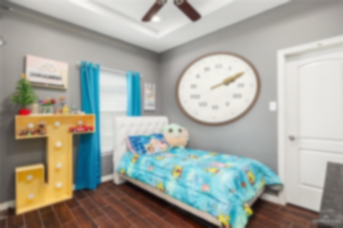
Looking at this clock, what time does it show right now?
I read 2:10
